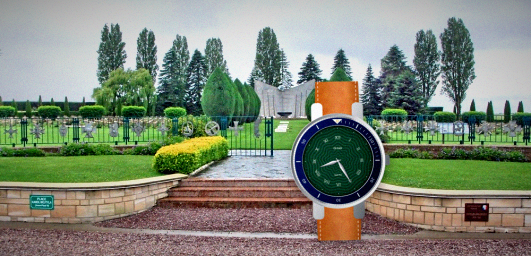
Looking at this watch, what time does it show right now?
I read 8:25
